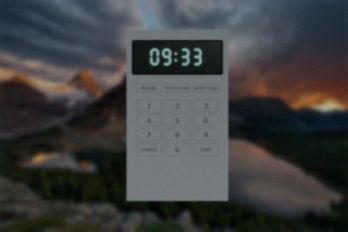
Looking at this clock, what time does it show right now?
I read 9:33
